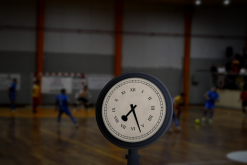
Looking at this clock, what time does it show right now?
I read 7:27
